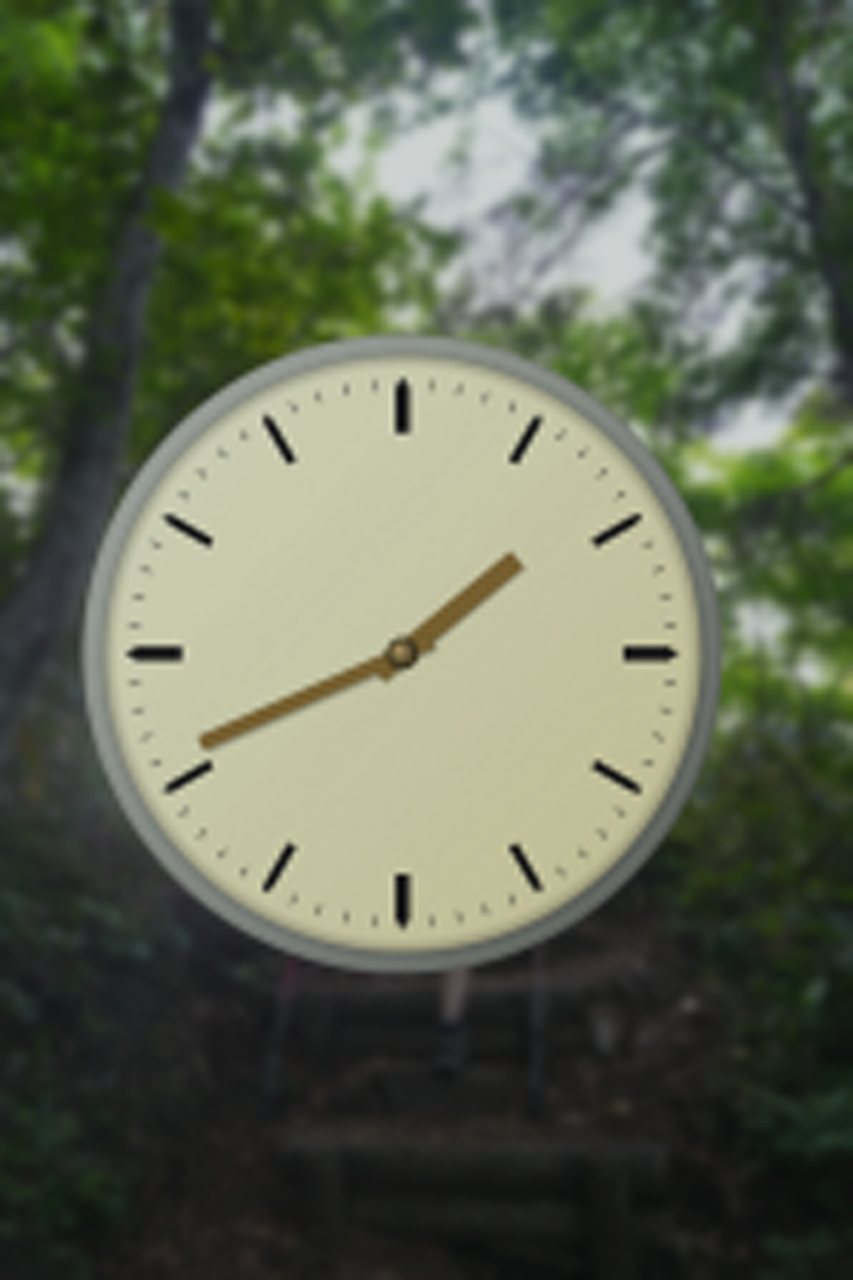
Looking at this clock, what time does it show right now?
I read 1:41
